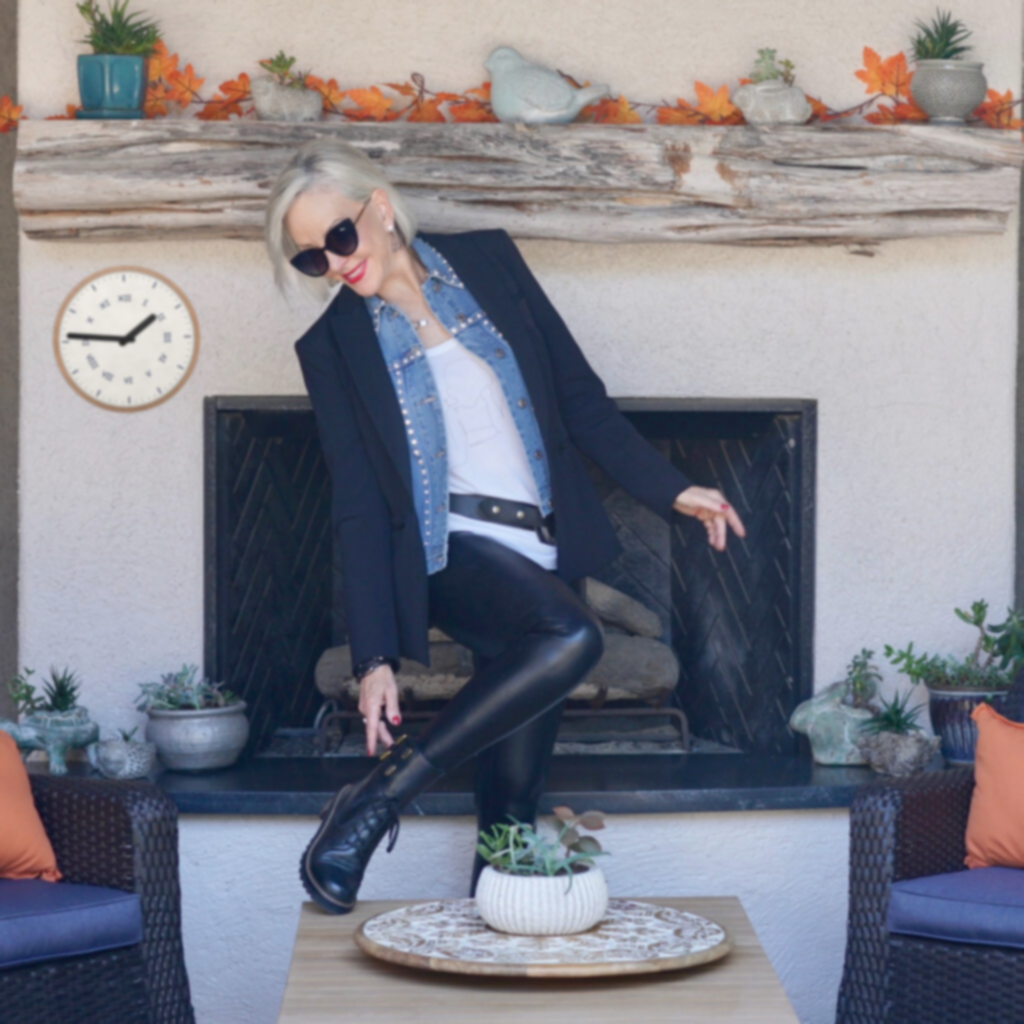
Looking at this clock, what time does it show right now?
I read 1:46
